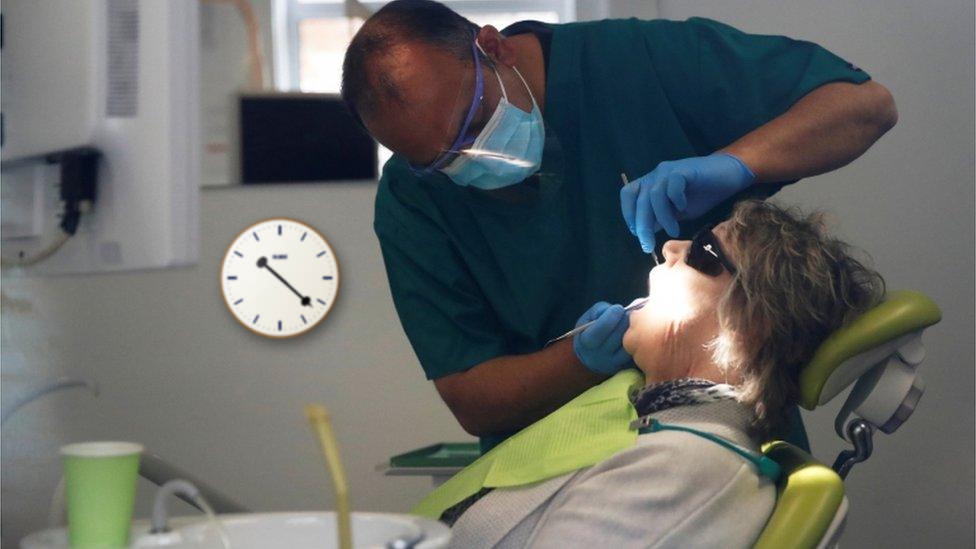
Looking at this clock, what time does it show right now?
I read 10:22
